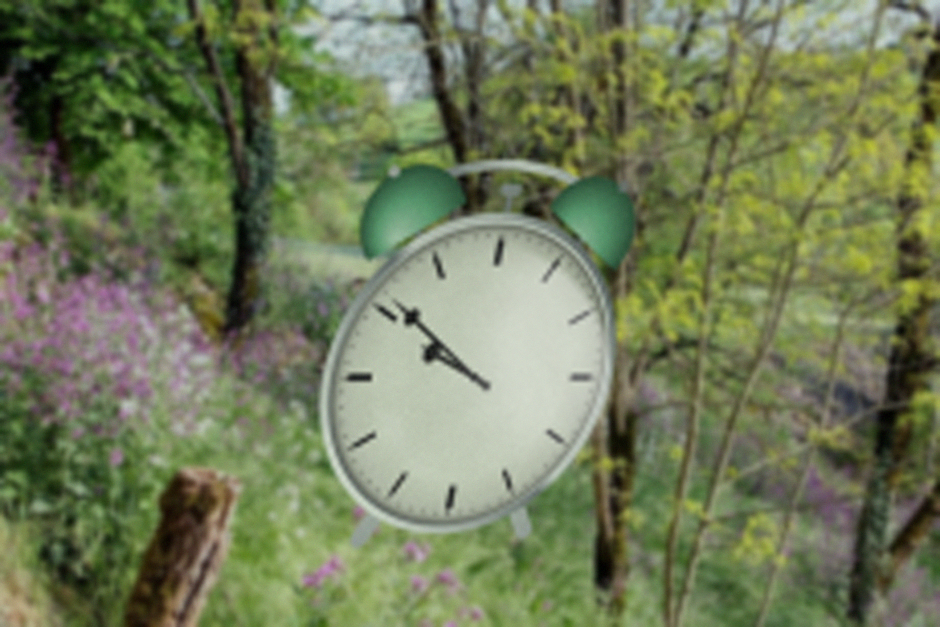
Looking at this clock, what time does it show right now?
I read 9:51
